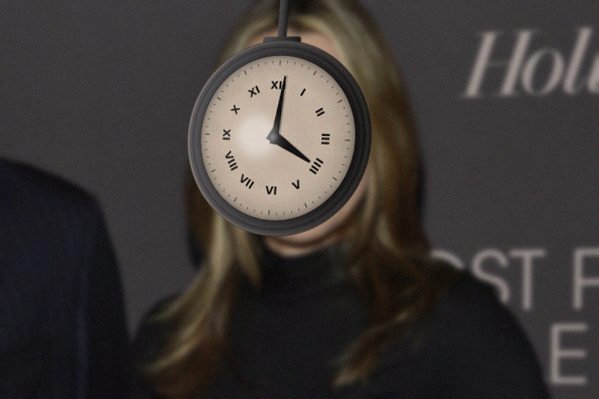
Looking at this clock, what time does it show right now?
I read 4:01
